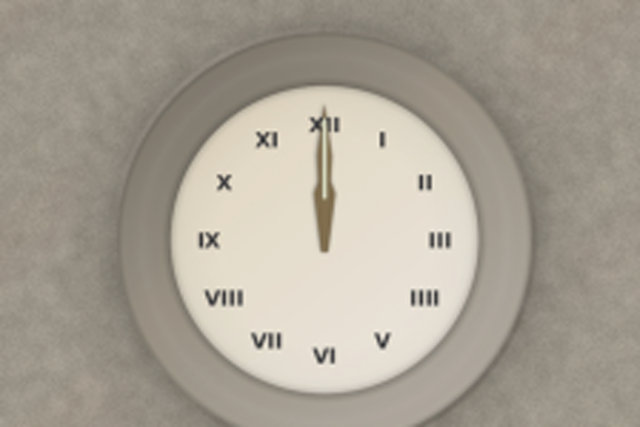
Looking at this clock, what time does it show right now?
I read 12:00
